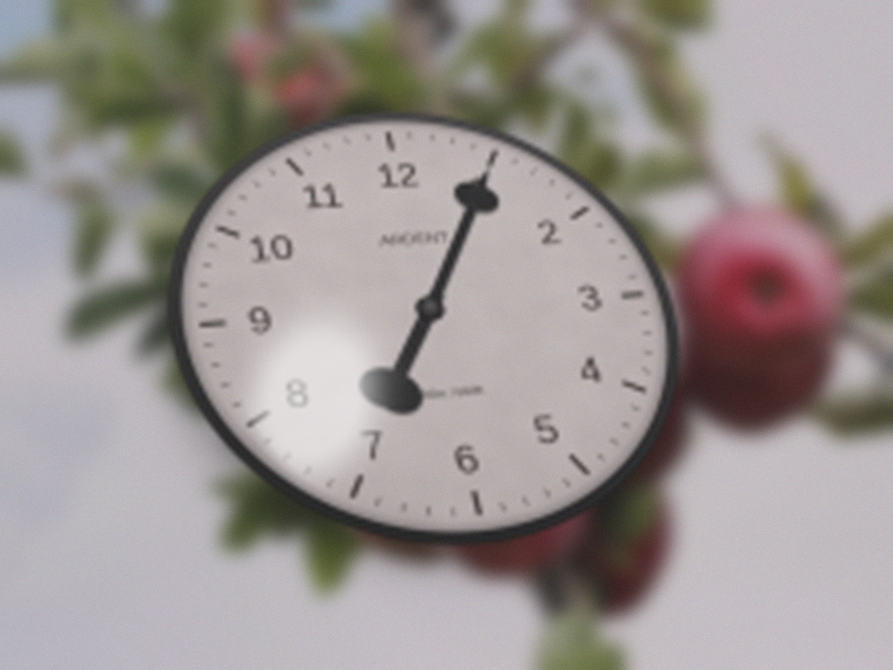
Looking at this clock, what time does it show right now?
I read 7:05
